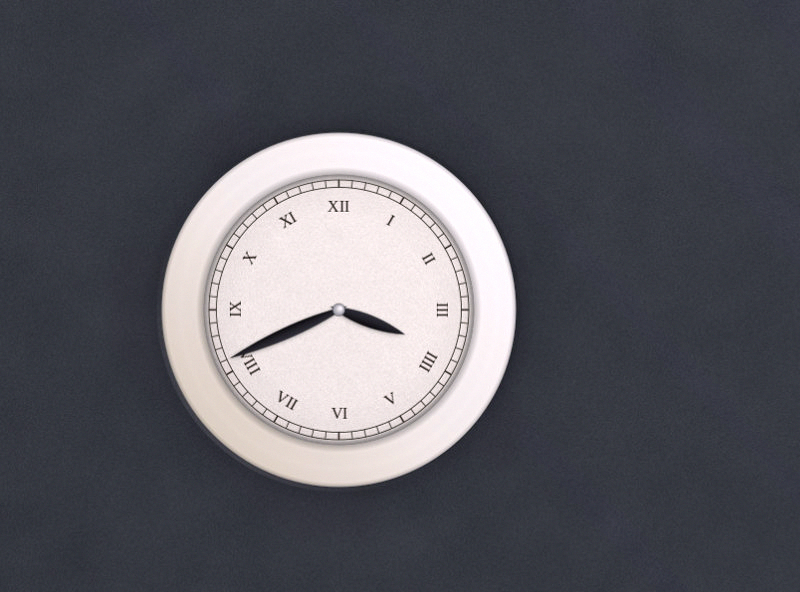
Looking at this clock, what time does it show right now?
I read 3:41
